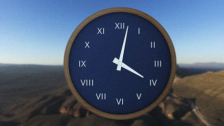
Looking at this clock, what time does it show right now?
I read 4:02
